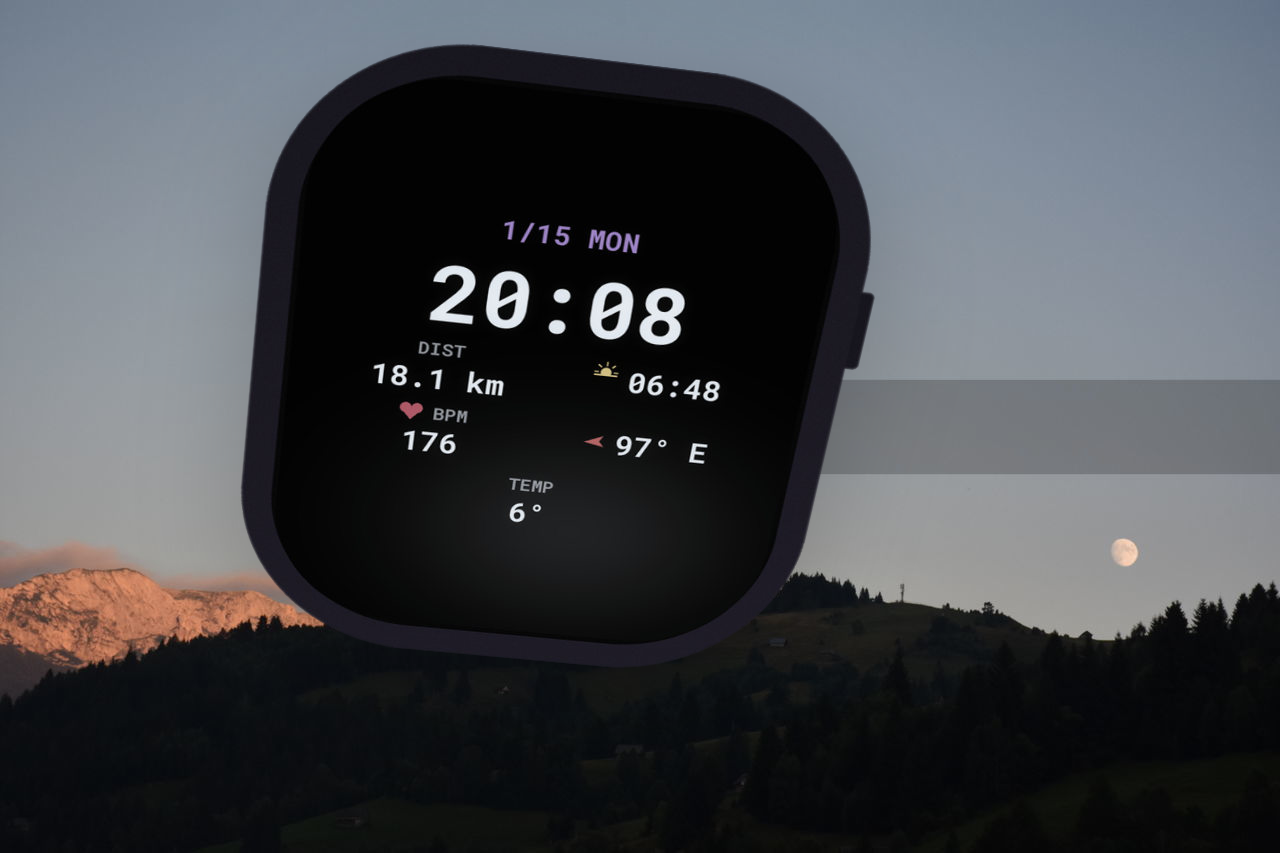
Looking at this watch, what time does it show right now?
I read 20:08
